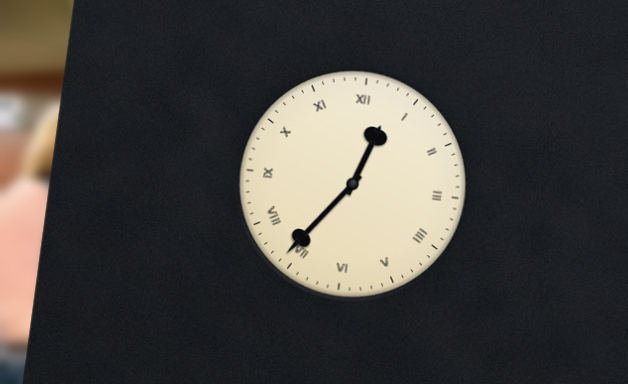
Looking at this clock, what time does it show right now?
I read 12:36
